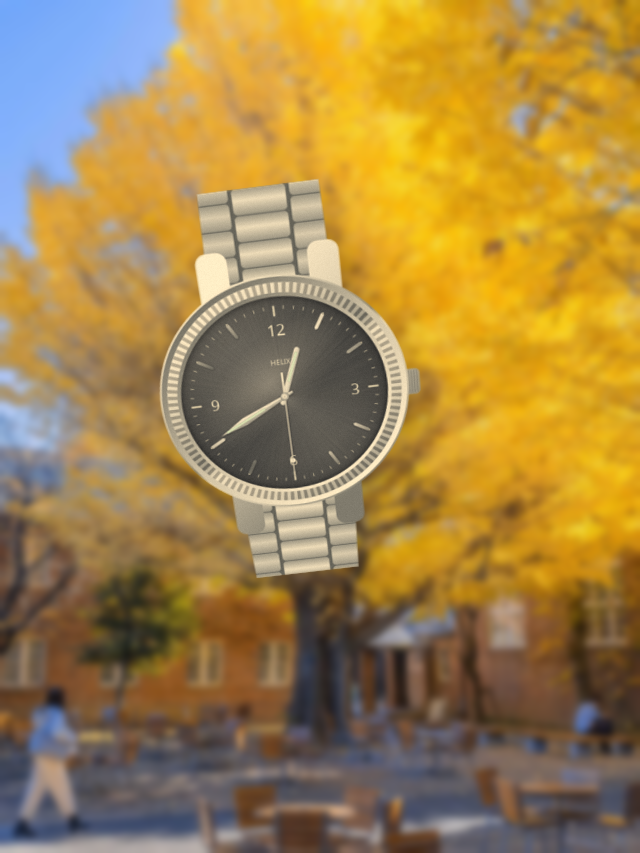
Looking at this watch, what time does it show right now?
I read 12:40:30
